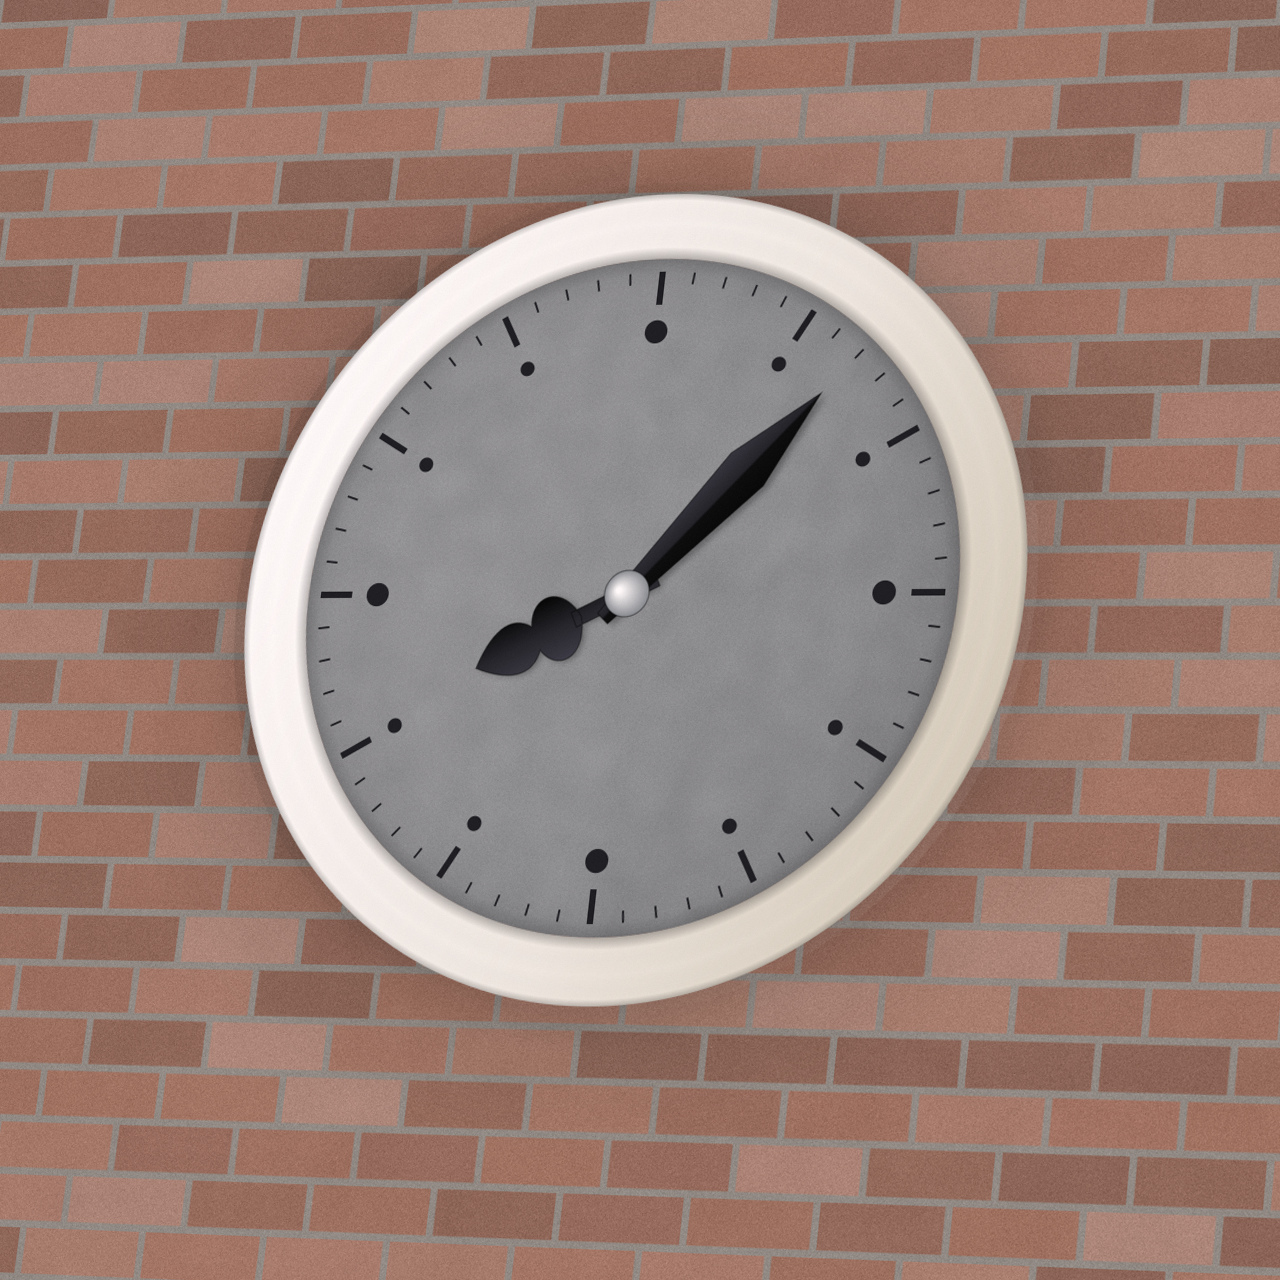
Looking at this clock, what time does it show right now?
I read 8:07
